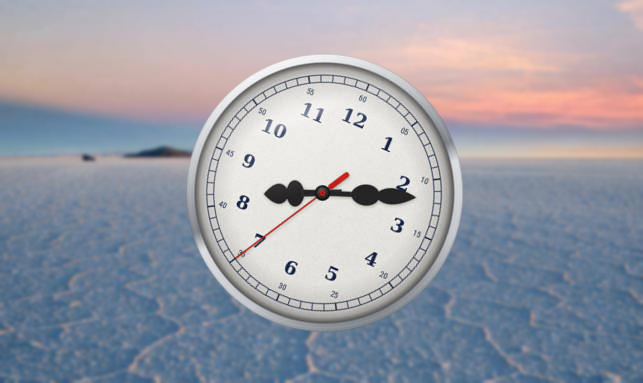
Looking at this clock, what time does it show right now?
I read 8:11:35
